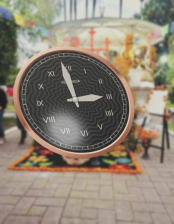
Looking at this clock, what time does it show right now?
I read 2:59
